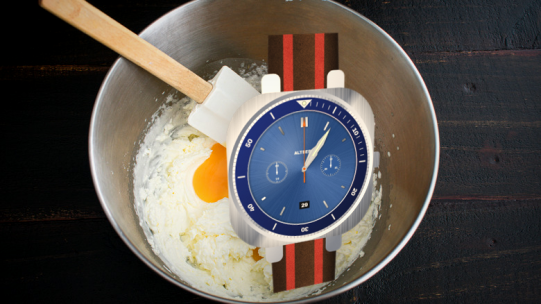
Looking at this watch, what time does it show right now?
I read 1:06
